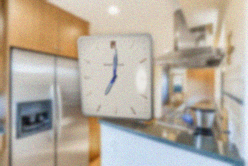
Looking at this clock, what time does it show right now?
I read 7:01
